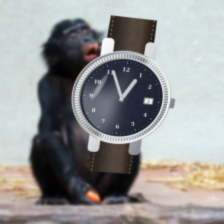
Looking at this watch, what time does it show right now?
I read 12:56
